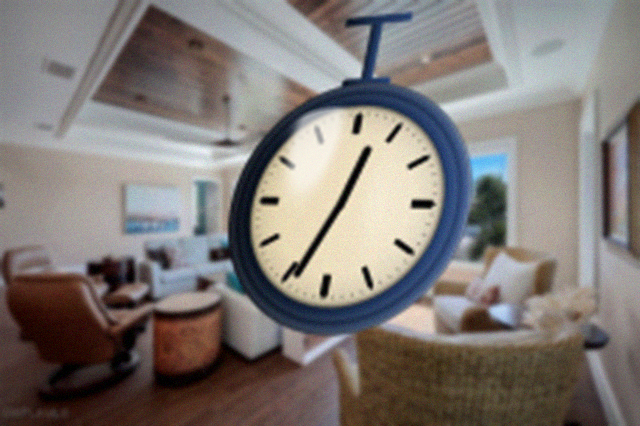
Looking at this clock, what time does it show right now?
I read 12:34
